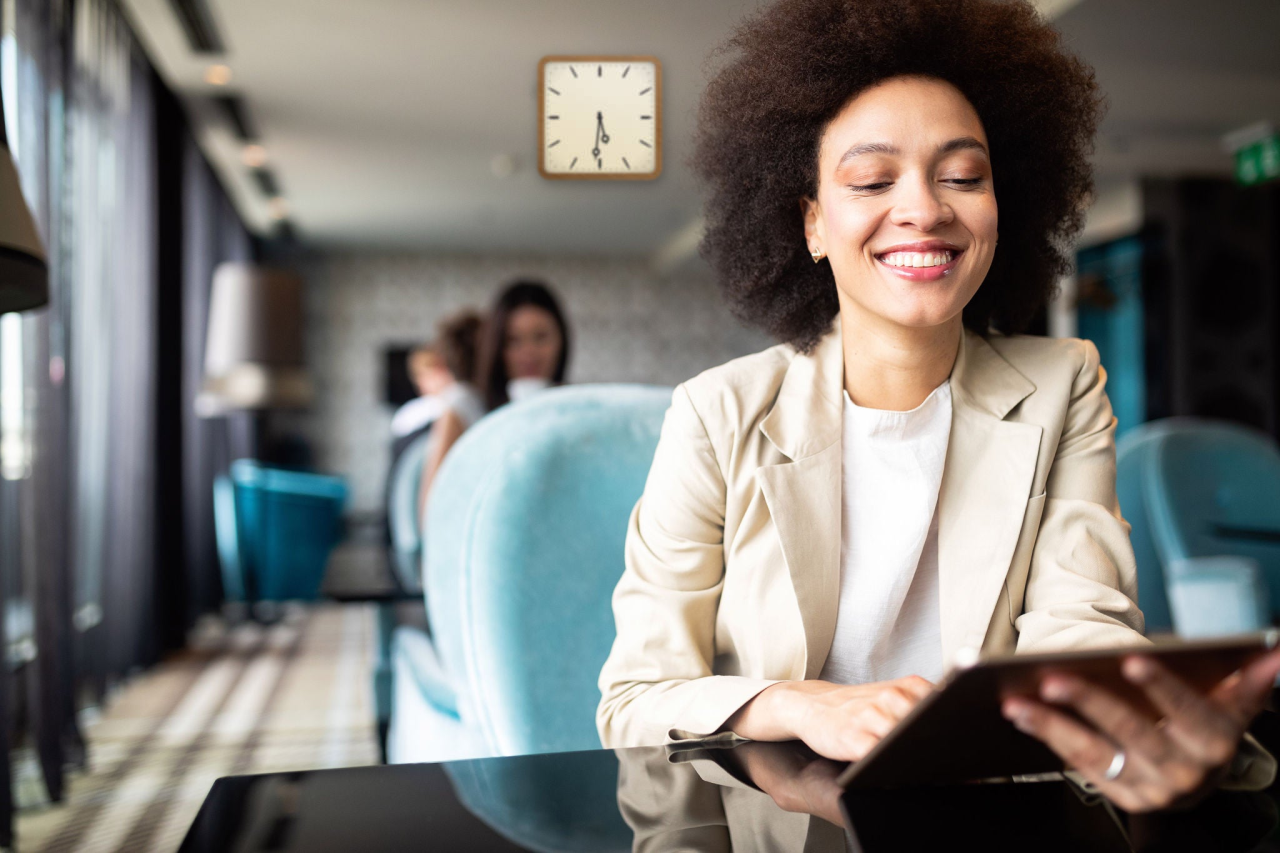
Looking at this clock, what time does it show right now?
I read 5:31
